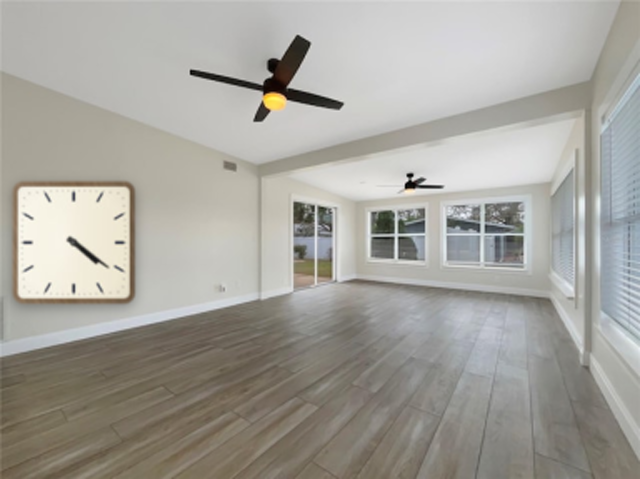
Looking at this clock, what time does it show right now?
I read 4:21
